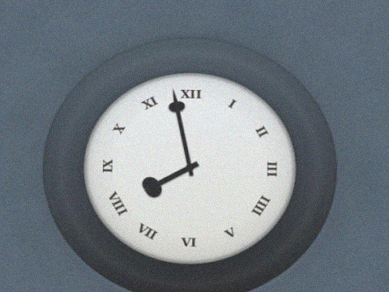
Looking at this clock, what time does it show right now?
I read 7:58
